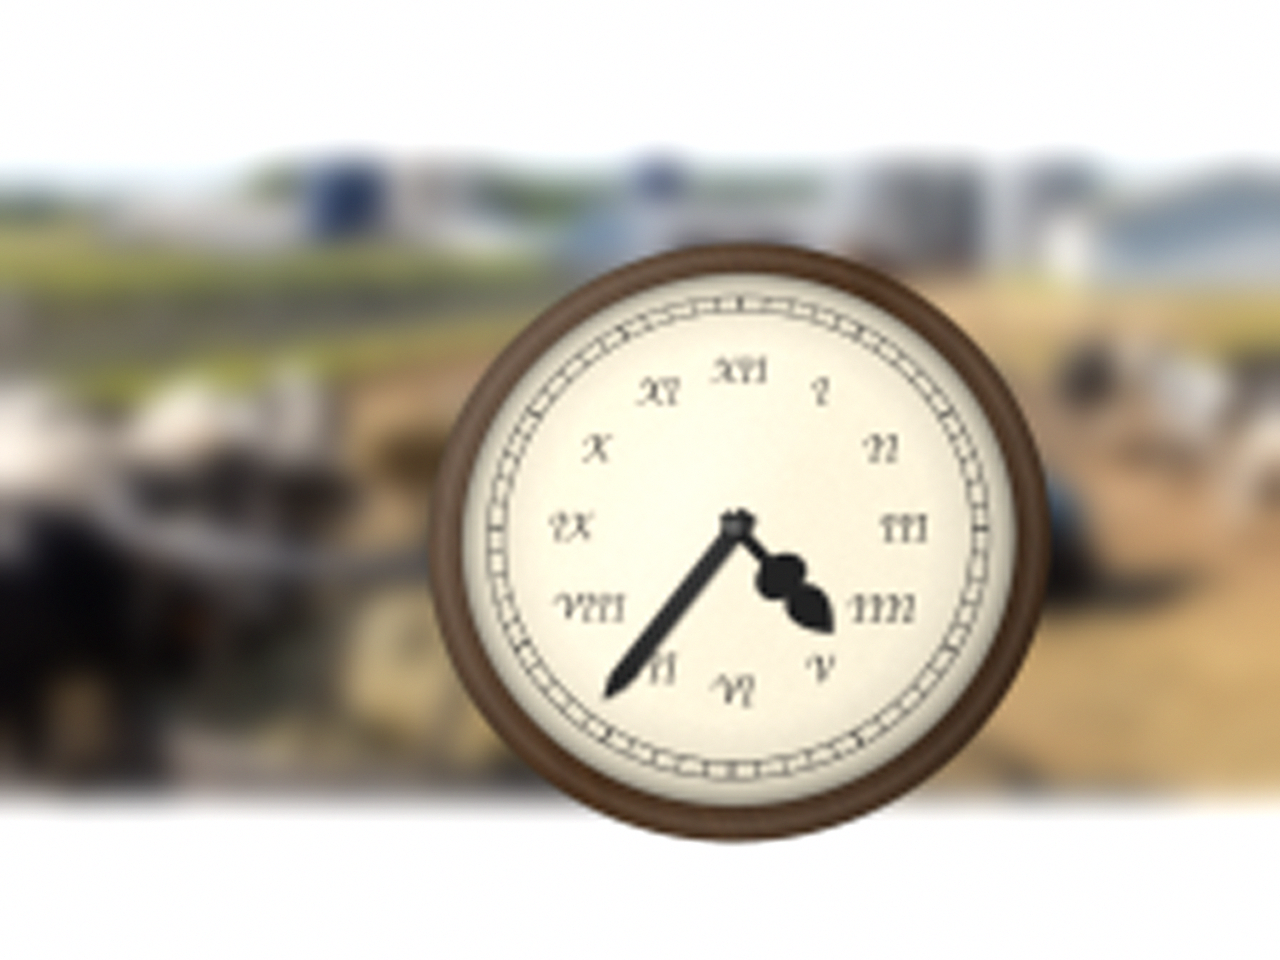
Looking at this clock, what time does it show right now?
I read 4:36
